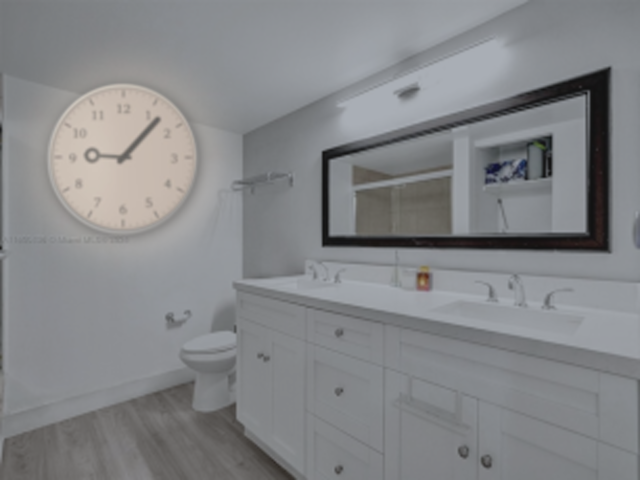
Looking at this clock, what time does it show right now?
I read 9:07
